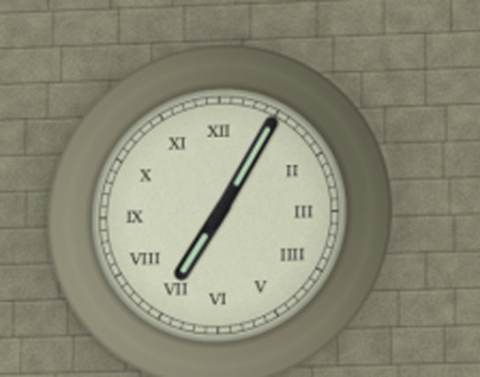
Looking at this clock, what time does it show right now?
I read 7:05
